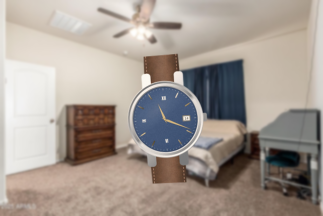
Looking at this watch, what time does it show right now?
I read 11:19
